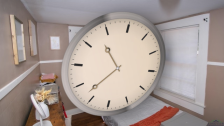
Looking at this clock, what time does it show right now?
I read 10:37
